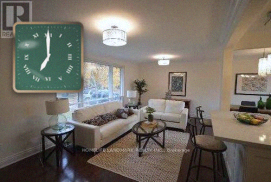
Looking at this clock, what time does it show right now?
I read 7:00
